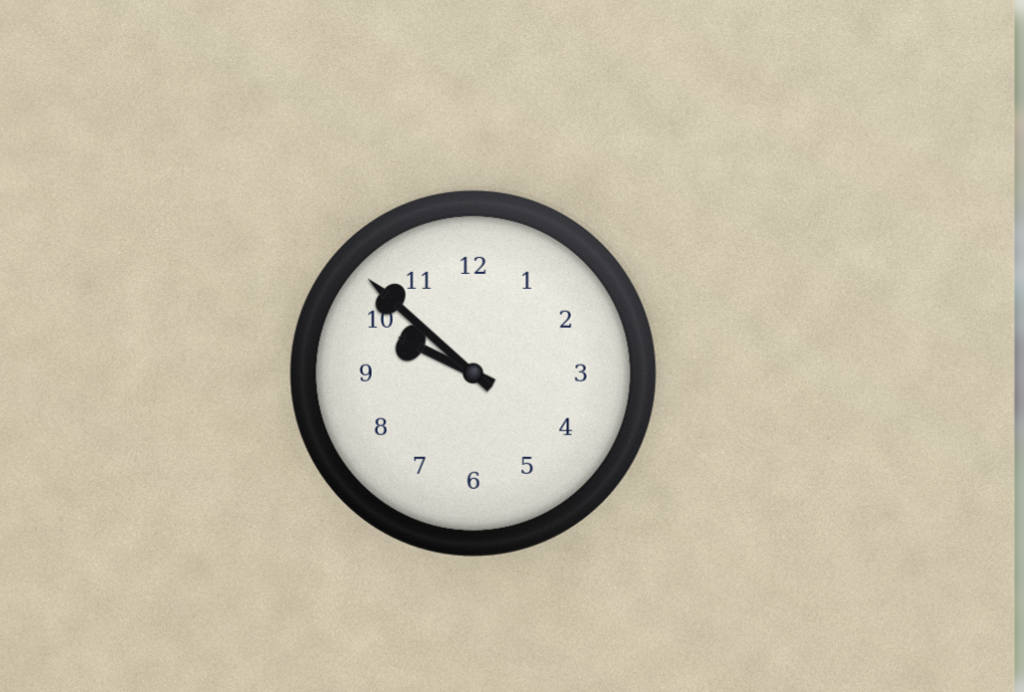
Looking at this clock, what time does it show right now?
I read 9:52
